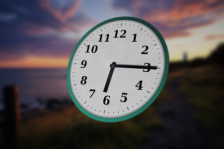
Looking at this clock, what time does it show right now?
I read 6:15
